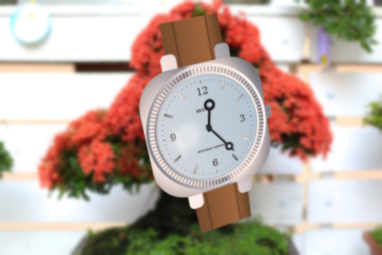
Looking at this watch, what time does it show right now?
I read 12:24
